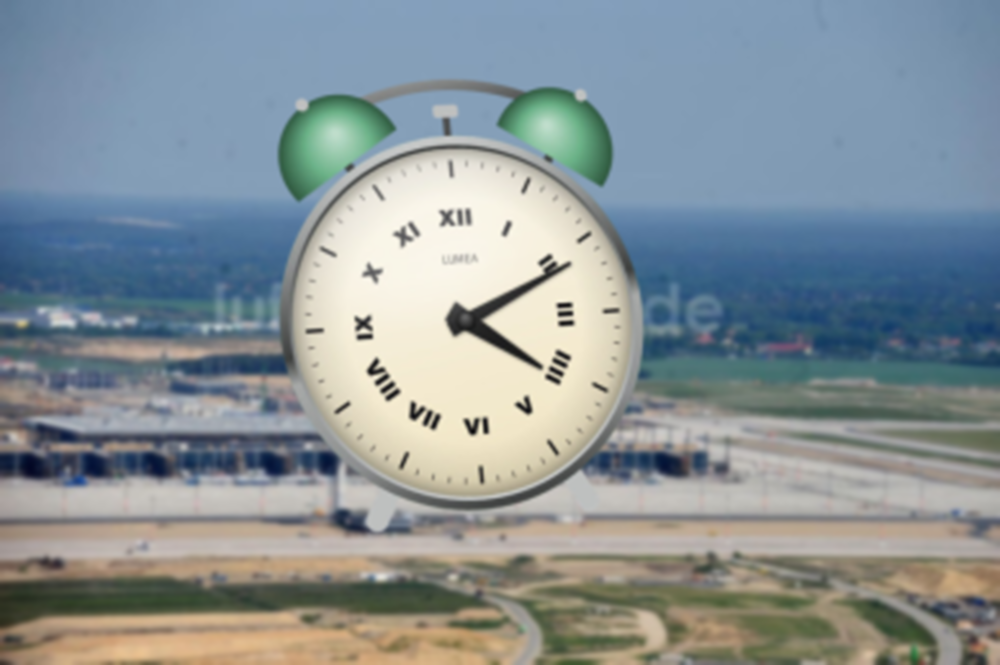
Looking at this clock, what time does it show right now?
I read 4:11
